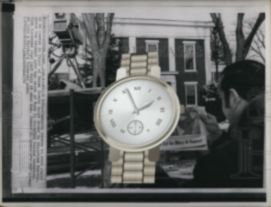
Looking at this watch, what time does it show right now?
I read 1:56
